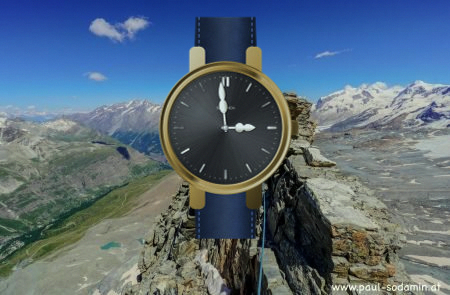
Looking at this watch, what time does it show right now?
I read 2:59
